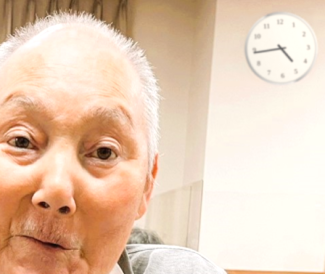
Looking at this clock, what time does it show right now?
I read 4:44
